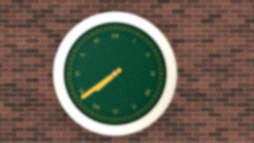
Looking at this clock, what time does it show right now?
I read 7:39
